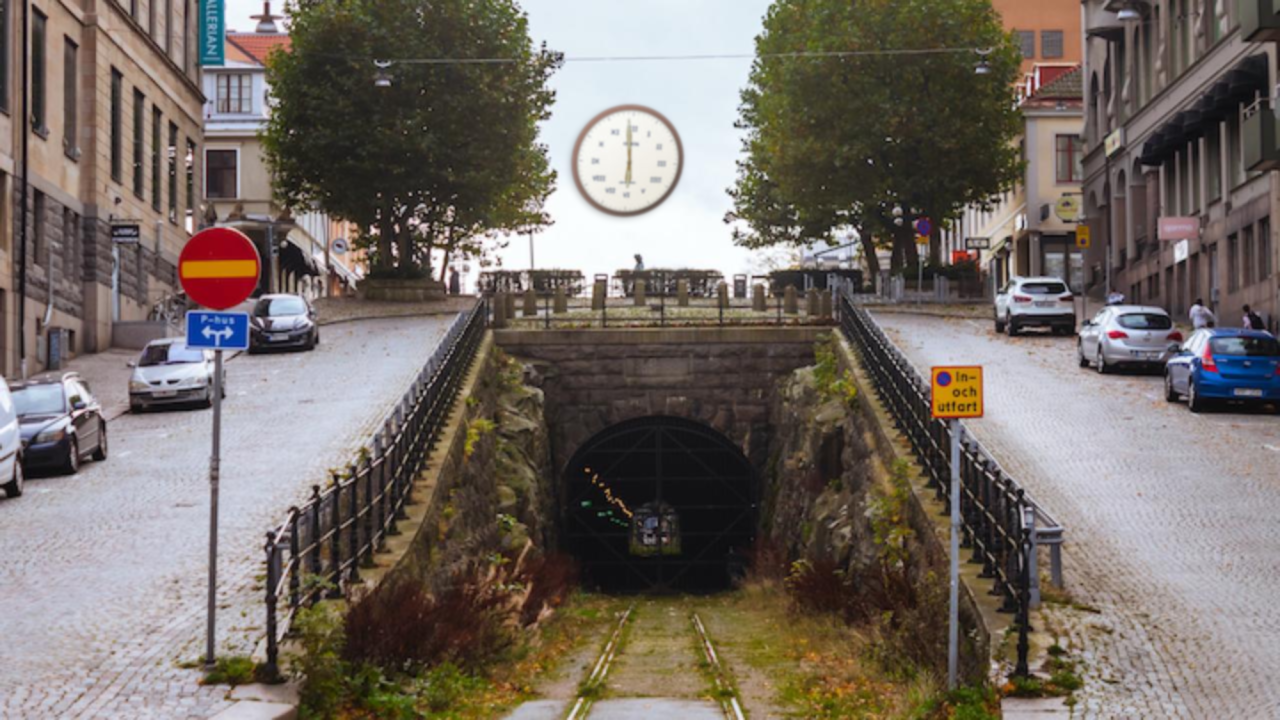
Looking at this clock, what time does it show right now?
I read 5:59
